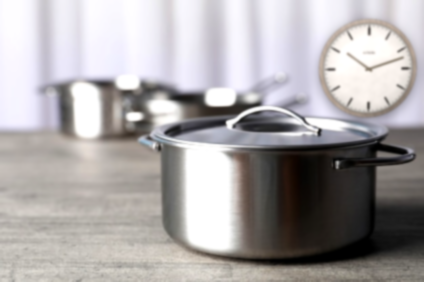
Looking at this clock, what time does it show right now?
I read 10:12
